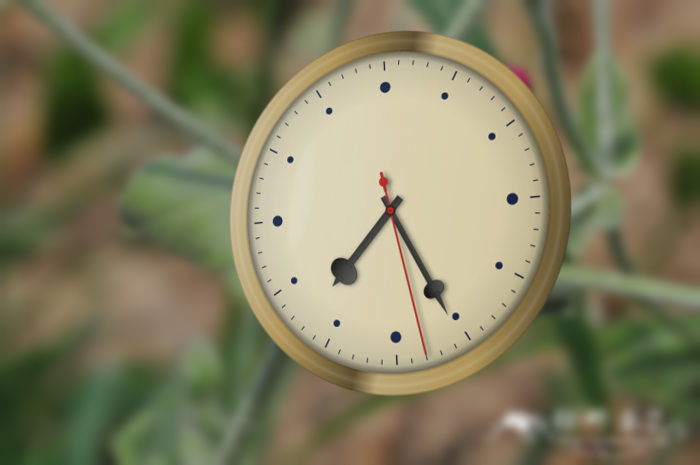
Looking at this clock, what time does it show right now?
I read 7:25:28
